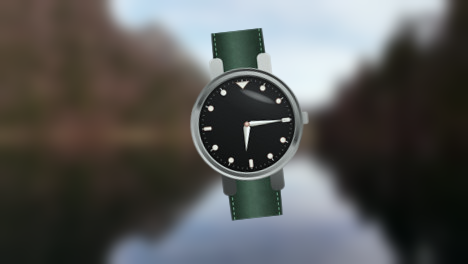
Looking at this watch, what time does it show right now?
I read 6:15
